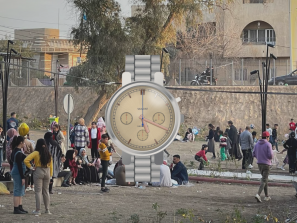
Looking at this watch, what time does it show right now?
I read 5:19
